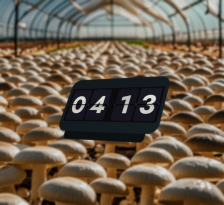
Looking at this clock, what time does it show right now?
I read 4:13
